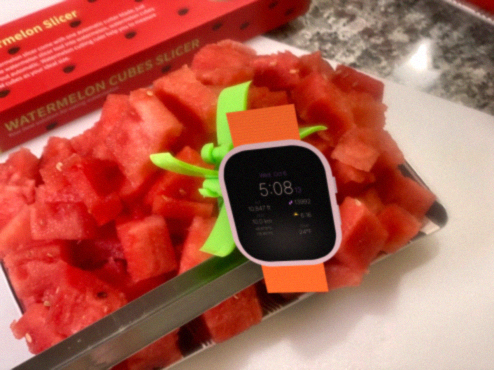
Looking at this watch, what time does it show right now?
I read 5:08
